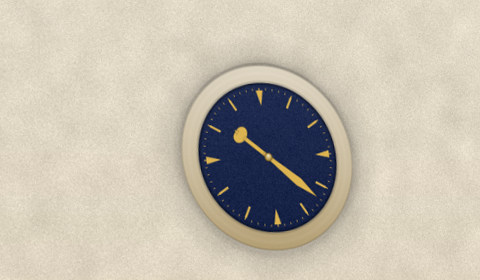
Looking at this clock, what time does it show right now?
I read 10:22
